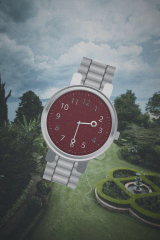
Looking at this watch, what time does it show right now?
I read 2:30
